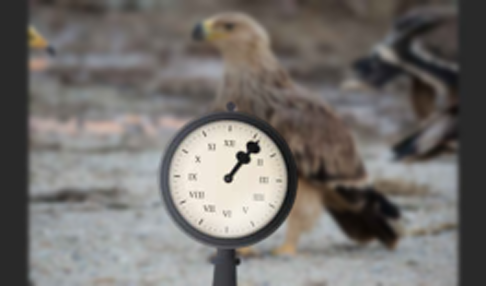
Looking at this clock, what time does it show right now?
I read 1:06
